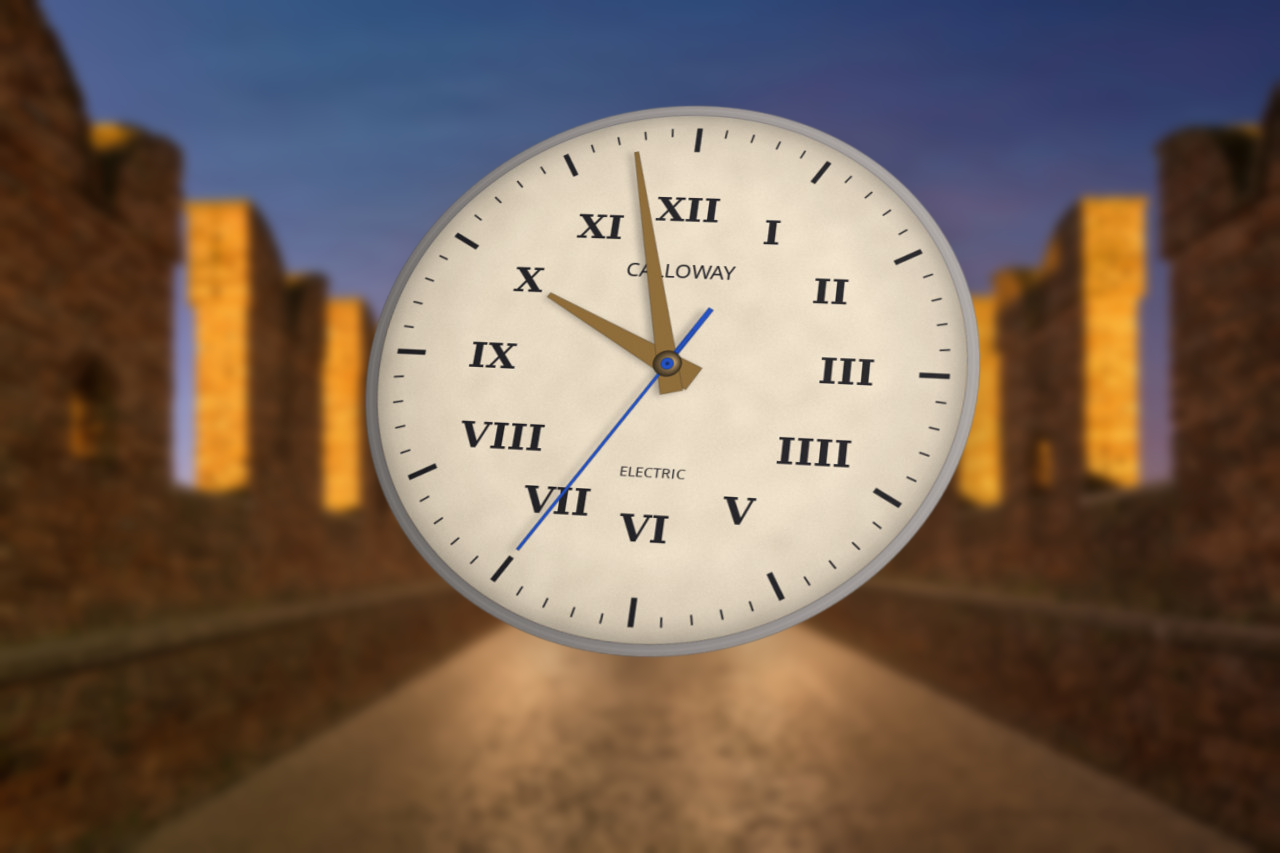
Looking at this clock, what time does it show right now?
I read 9:57:35
